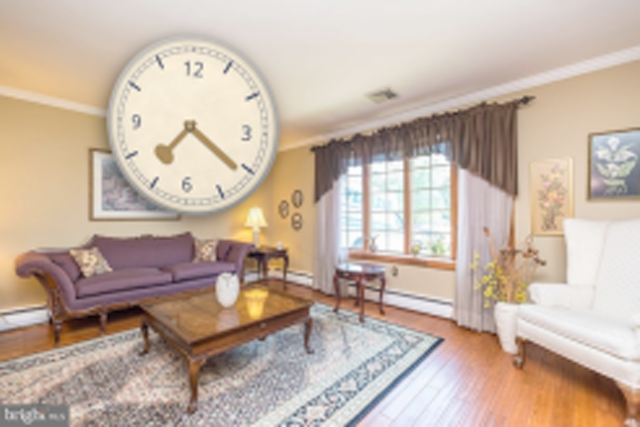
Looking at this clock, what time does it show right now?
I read 7:21
